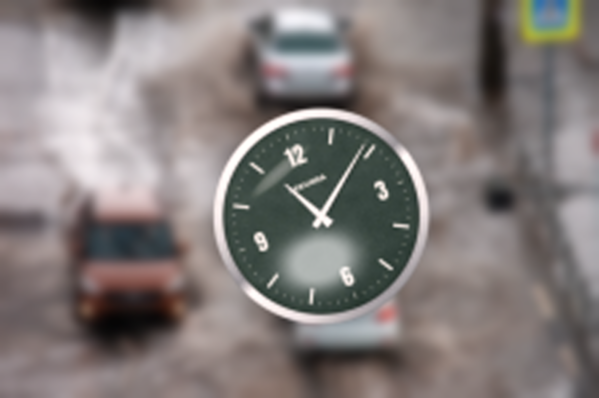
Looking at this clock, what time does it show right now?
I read 11:09
